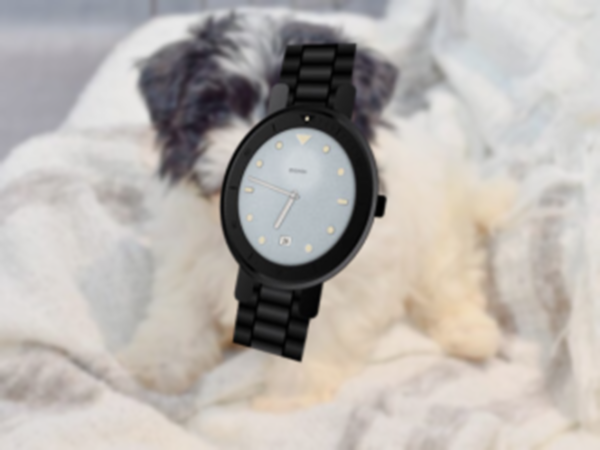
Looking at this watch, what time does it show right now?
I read 6:47
